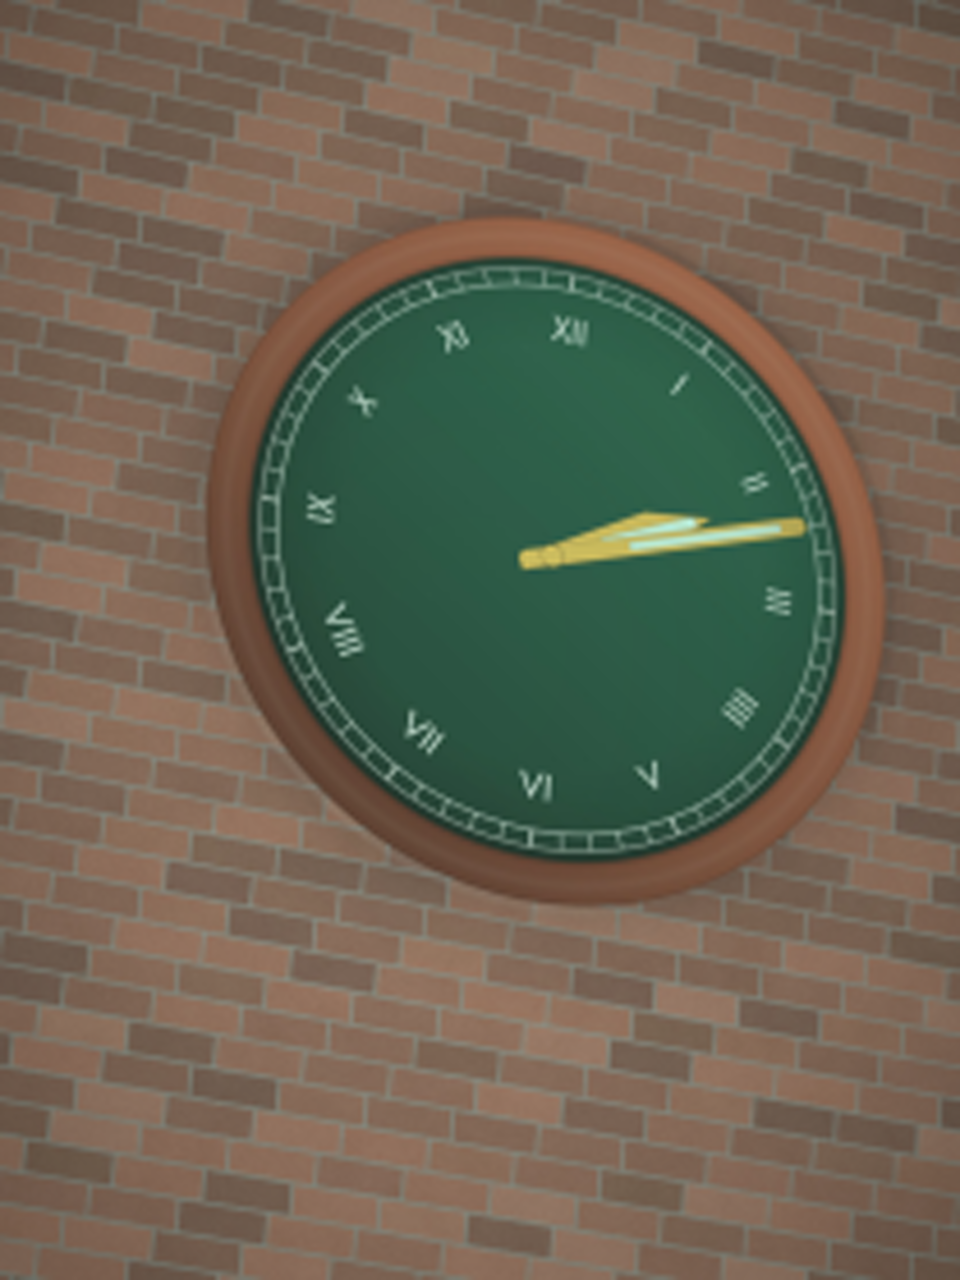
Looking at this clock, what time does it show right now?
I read 2:12
